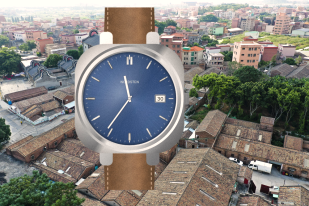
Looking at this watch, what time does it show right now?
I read 11:36
